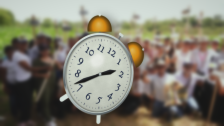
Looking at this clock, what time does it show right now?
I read 1:37
